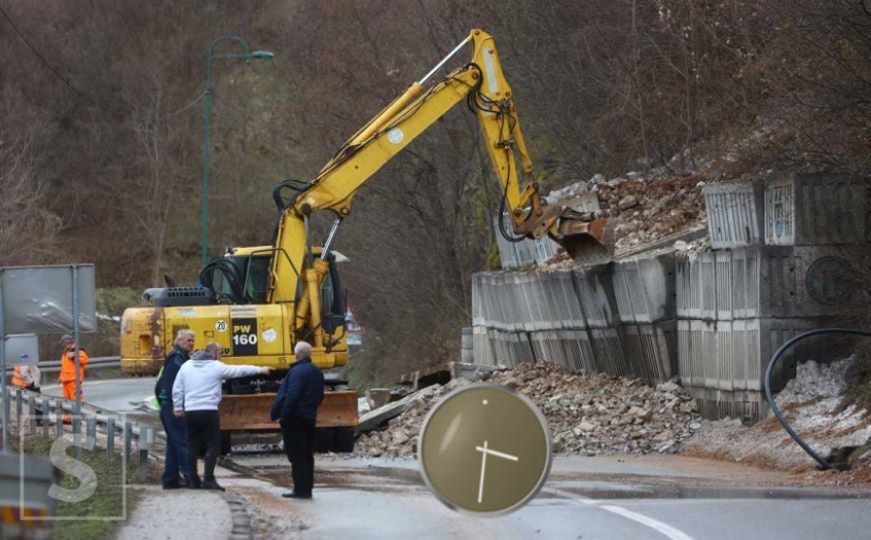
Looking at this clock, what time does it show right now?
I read 3:31
